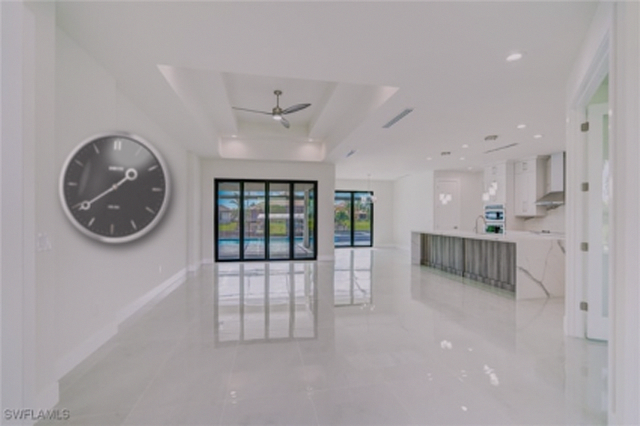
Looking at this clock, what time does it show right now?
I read 1:39
